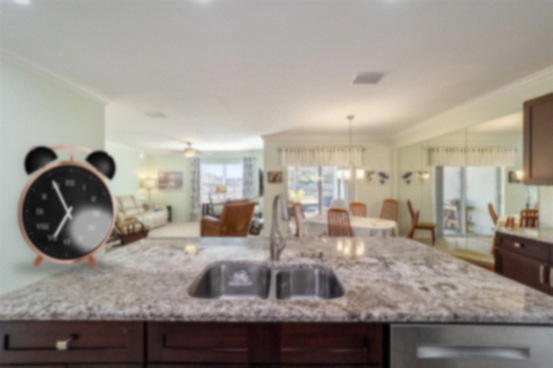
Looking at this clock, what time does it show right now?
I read 6:55
